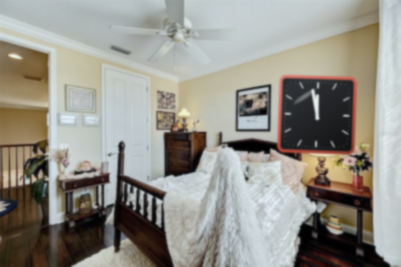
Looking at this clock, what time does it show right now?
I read 11:58
